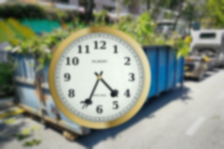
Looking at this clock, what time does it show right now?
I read 4:34
